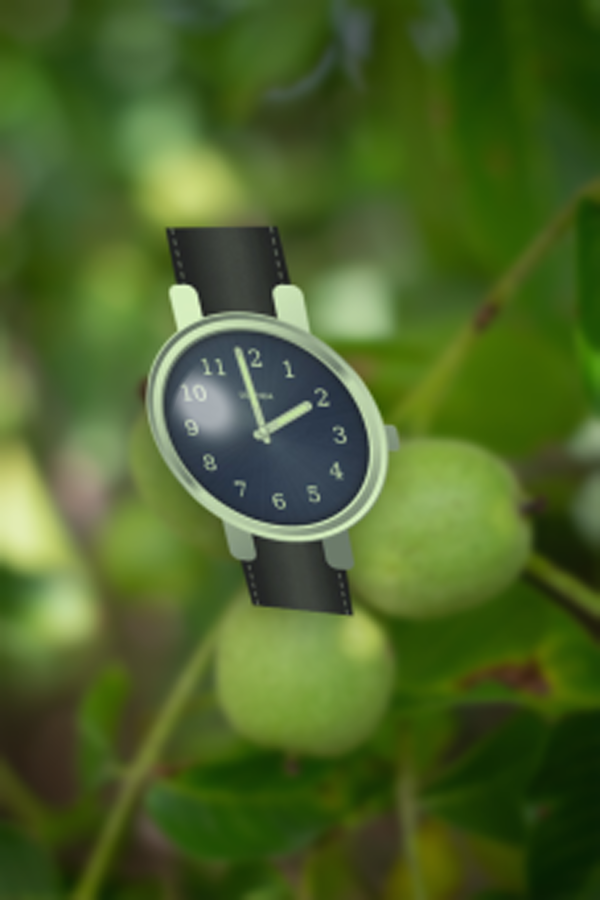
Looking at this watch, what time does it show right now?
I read 1:59
